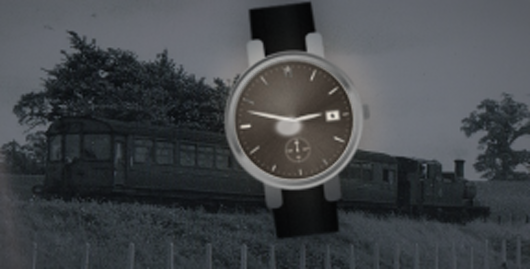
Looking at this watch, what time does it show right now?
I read 2:48
